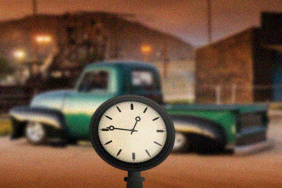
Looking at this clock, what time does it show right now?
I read 12:46
